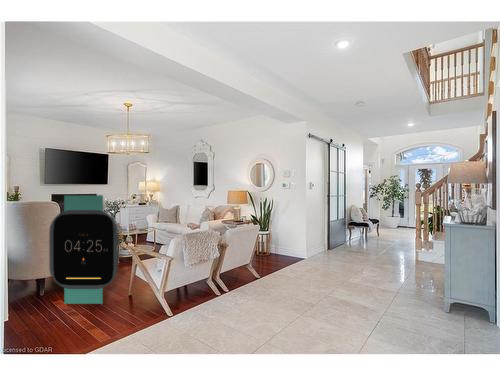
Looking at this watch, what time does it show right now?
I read 4:25
